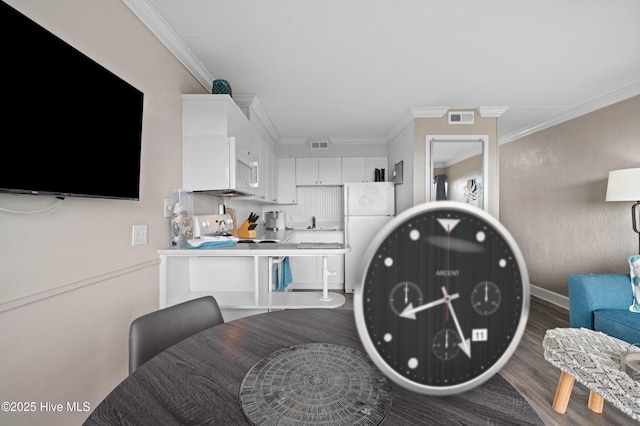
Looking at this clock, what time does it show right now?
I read 8:26
